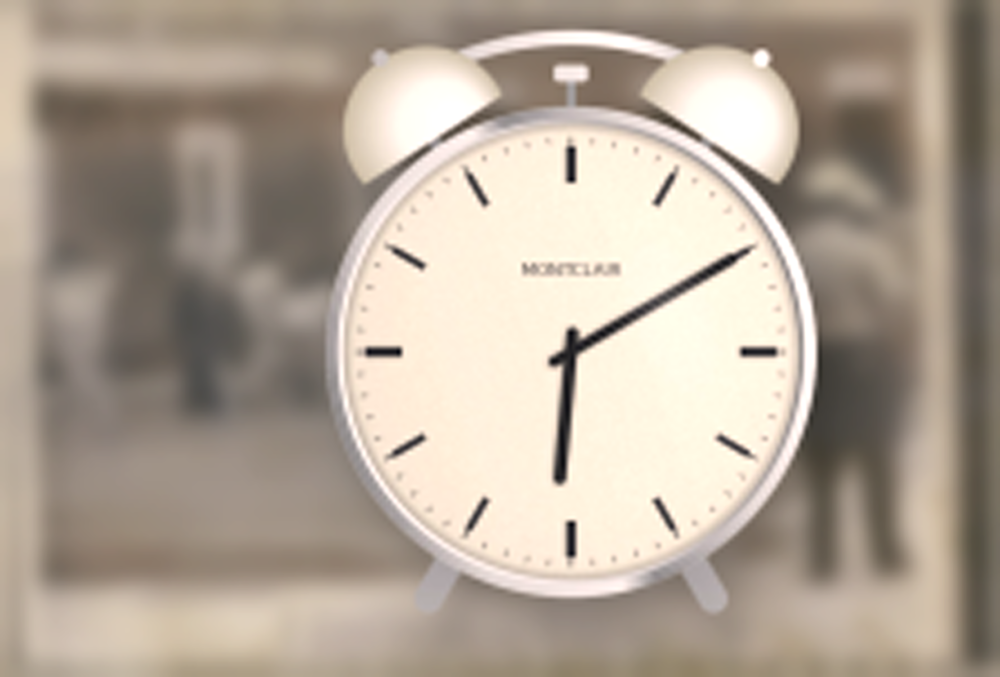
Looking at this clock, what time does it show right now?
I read 6:10
